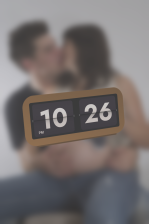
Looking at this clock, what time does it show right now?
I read 10:26
